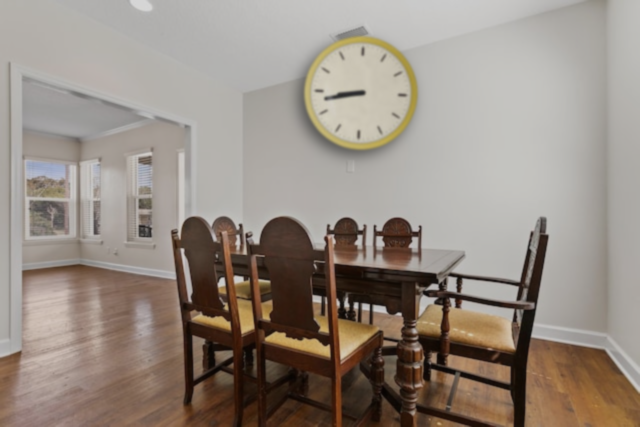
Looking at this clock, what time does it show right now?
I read 8:43
